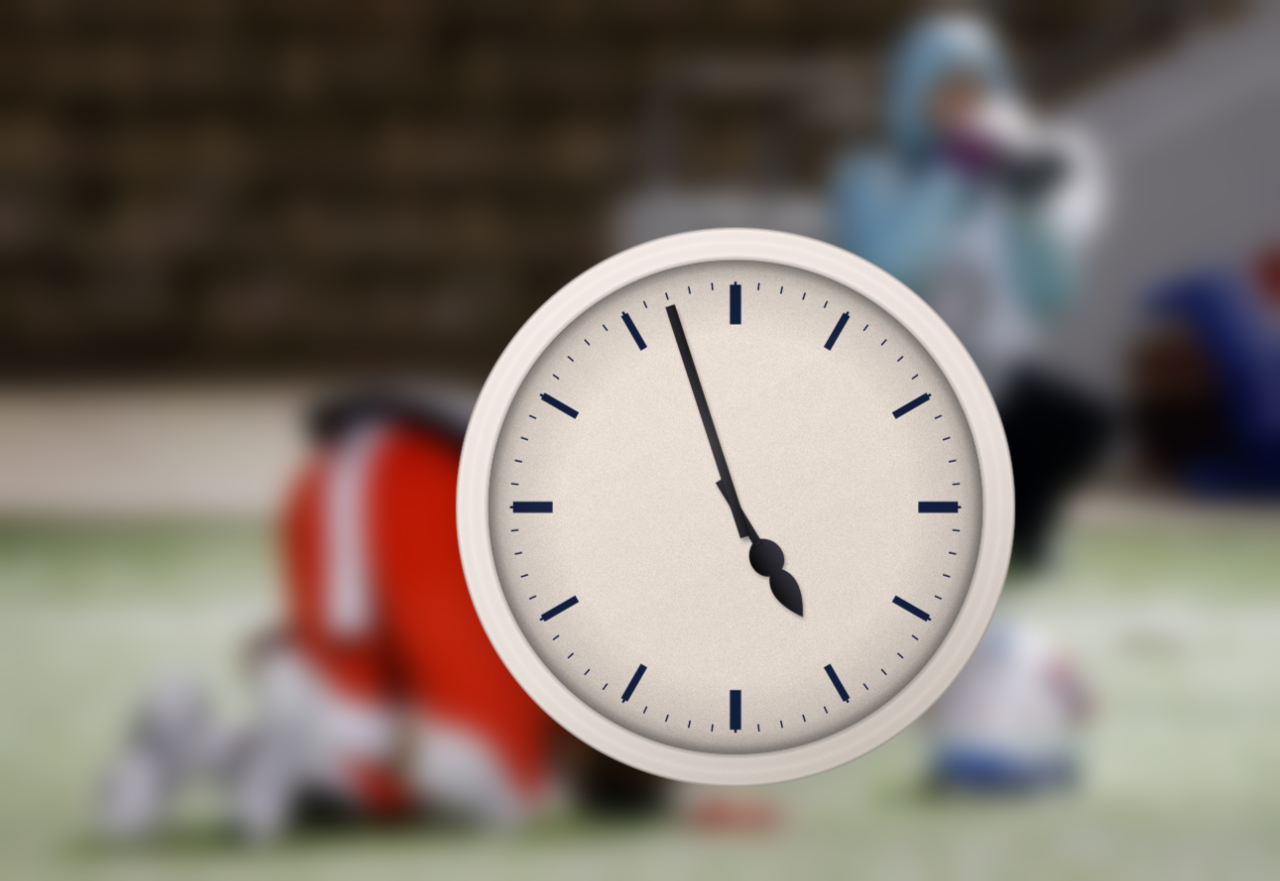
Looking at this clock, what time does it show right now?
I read 4:57
